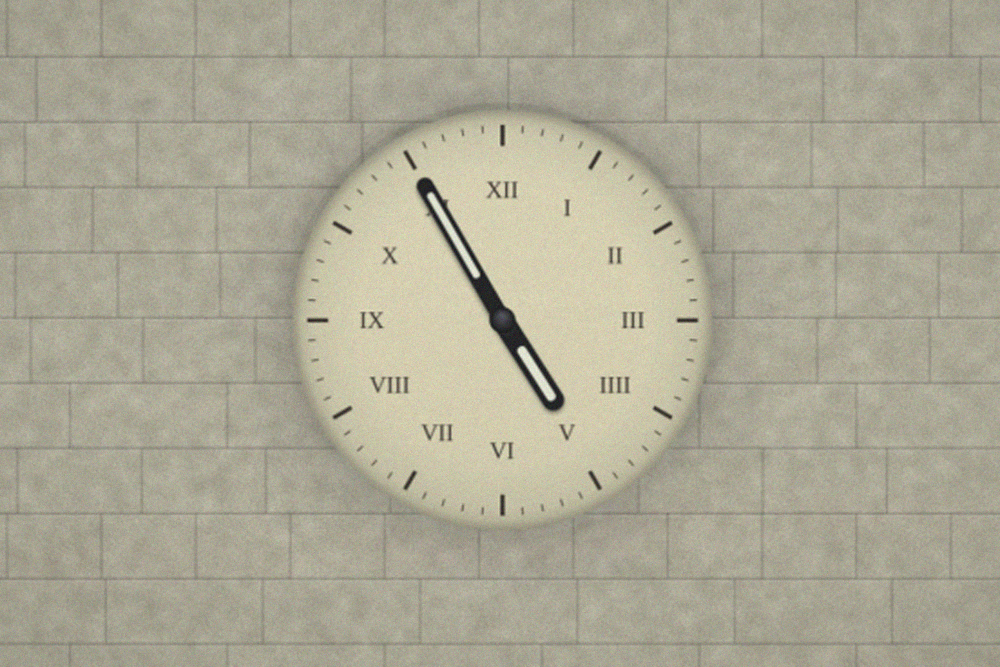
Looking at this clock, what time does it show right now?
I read 4:55
